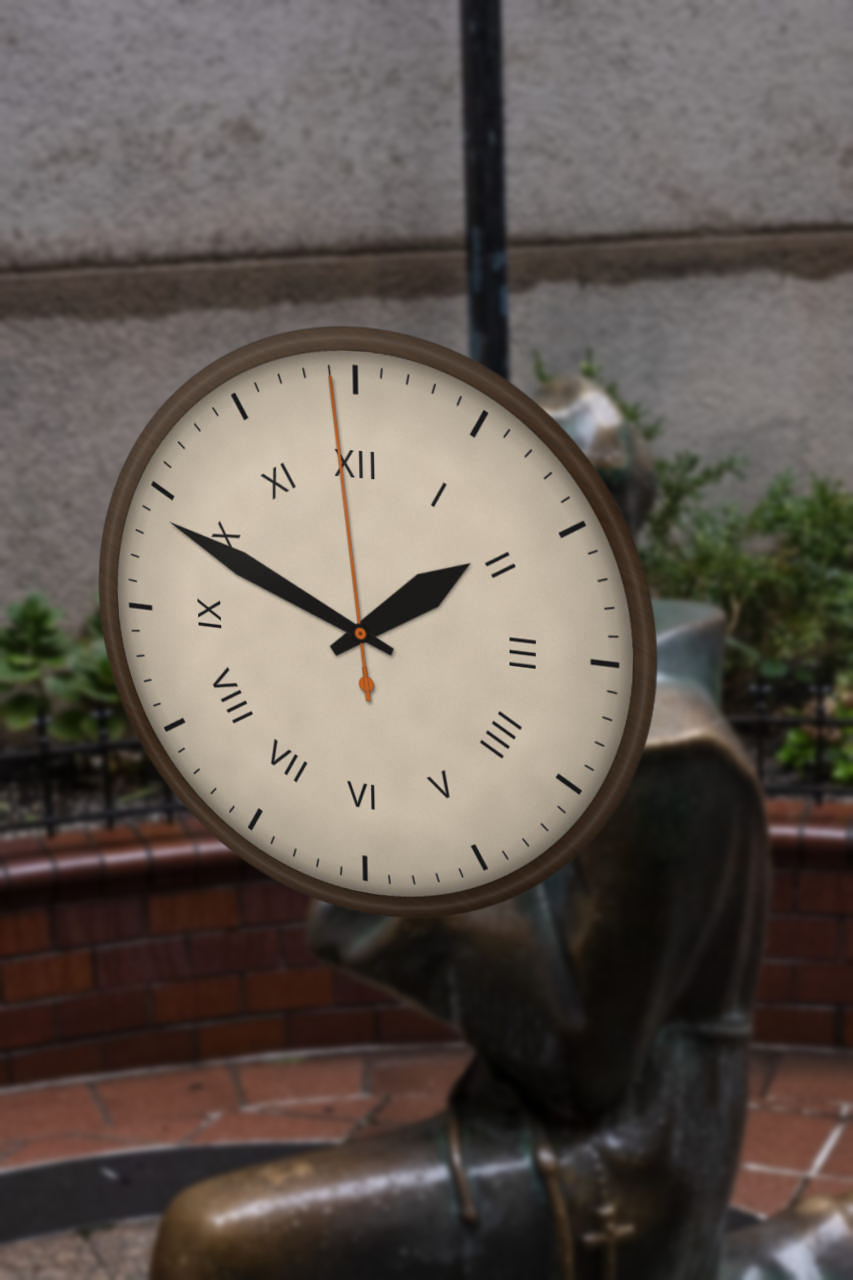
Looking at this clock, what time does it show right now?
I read 1:48:59
